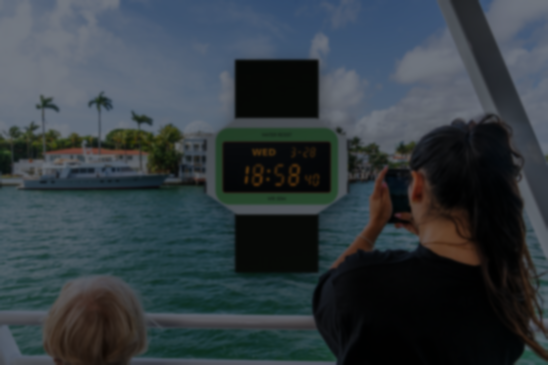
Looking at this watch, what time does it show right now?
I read 18:58:40
